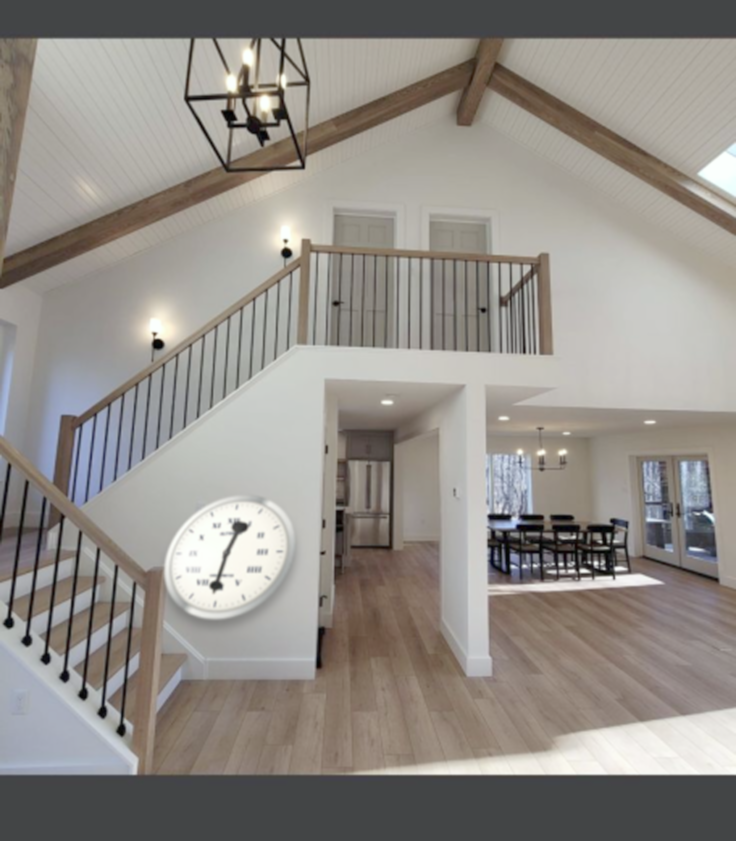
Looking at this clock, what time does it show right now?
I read 12:31
